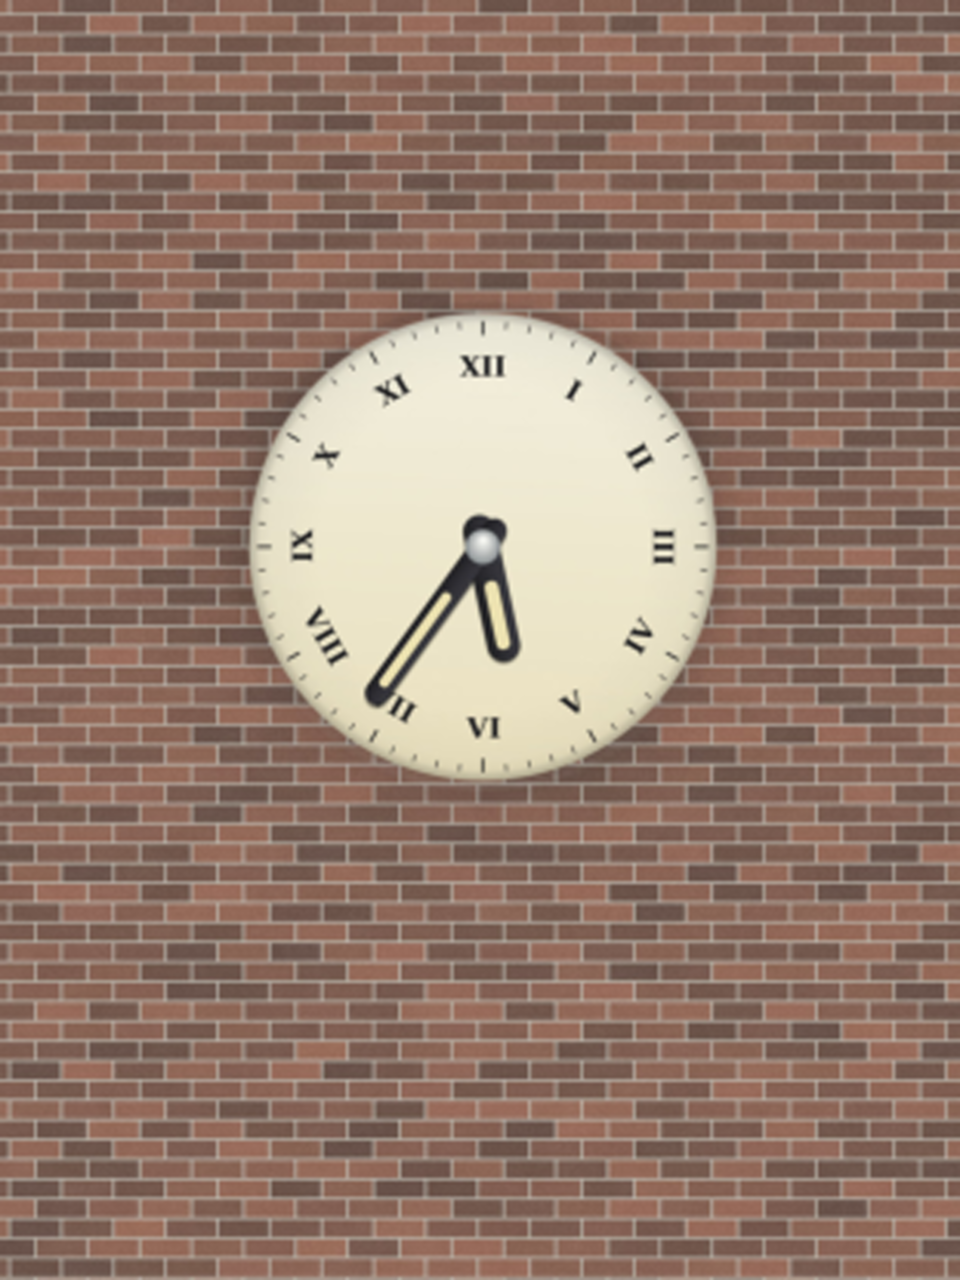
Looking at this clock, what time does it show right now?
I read 5:36
